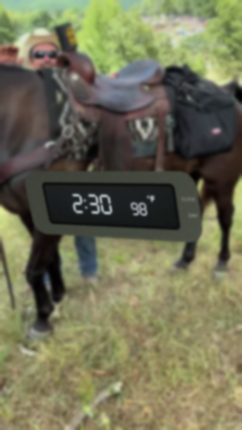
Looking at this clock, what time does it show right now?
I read 2:30
